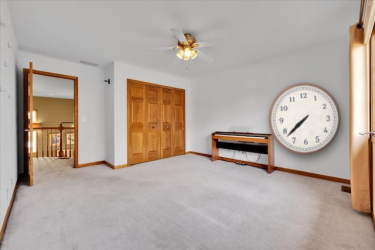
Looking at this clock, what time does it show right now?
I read 7:38
